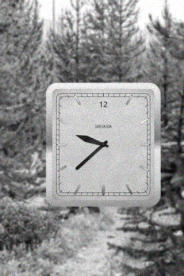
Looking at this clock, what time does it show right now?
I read 9:38
